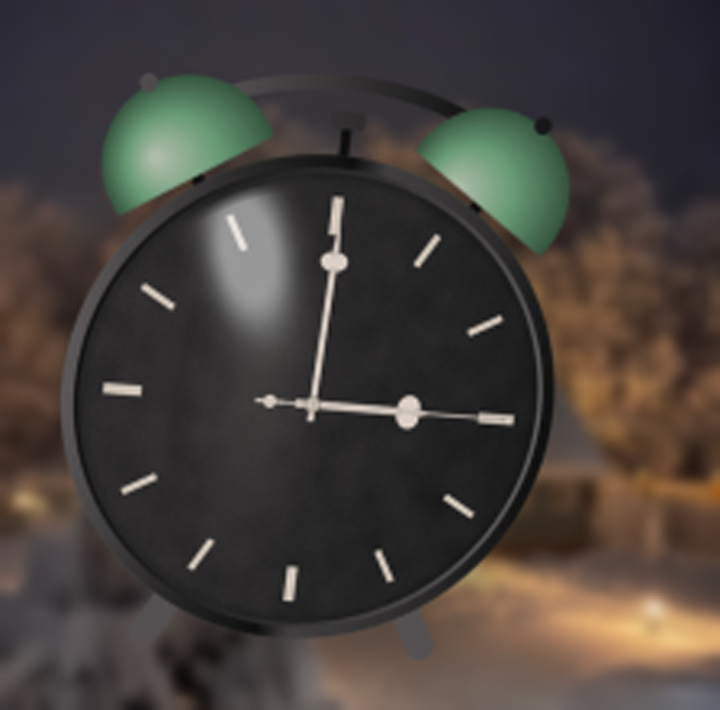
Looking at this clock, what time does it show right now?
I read 3:00:15
